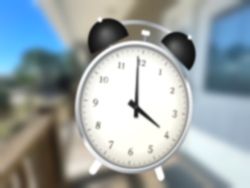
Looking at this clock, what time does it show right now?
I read 3:59
